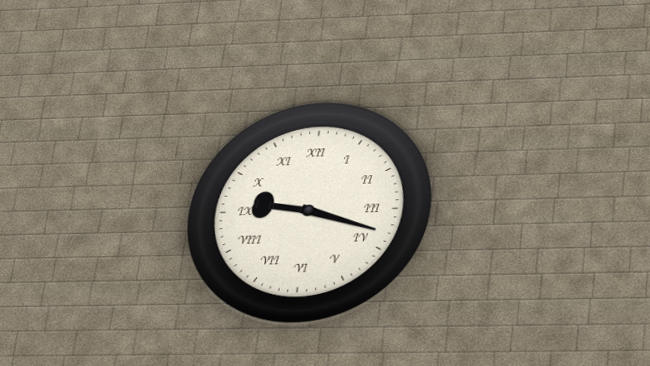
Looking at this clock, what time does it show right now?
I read 9:18
